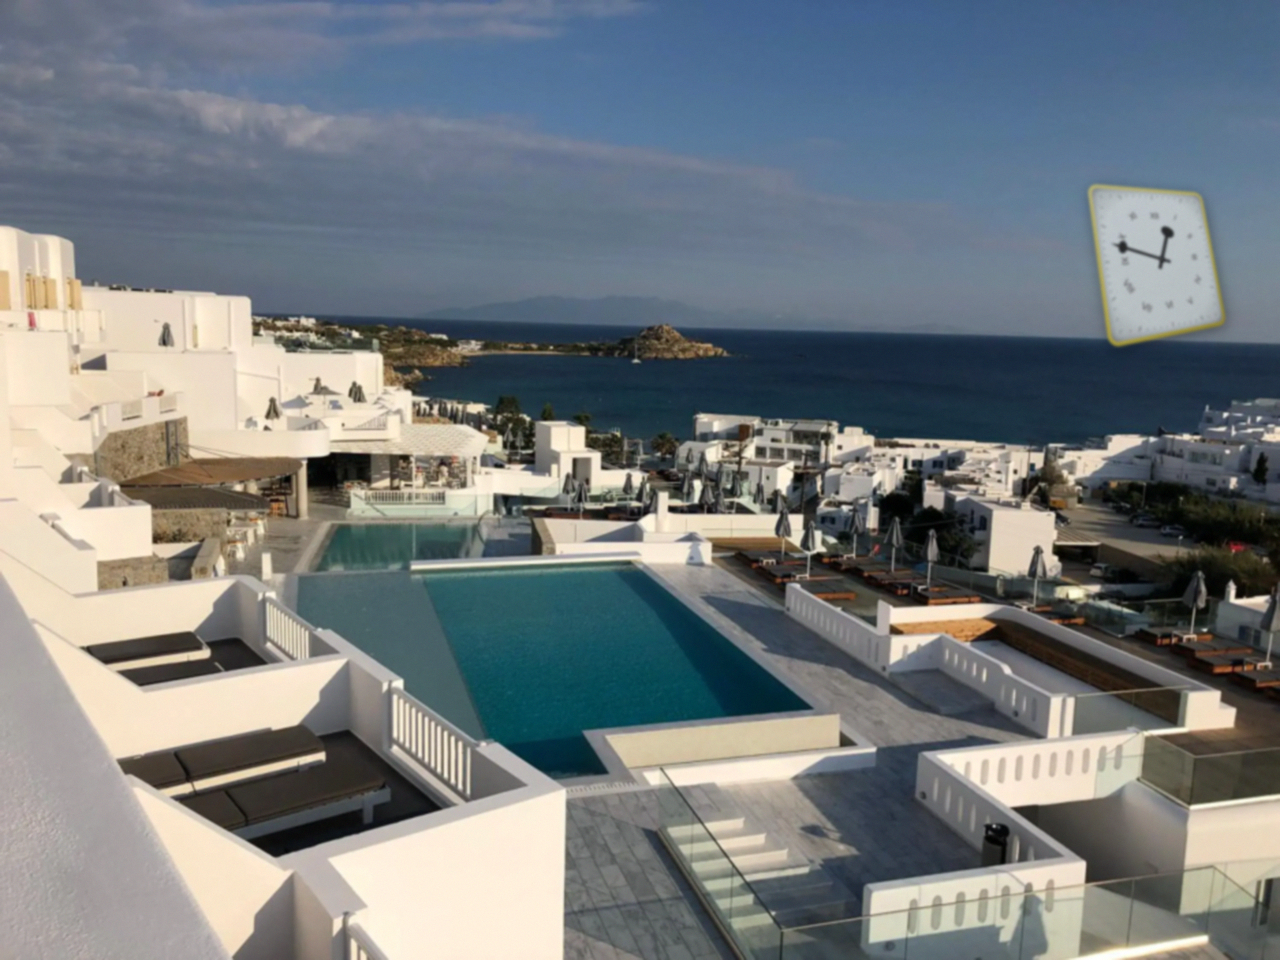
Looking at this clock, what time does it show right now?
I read 12:48
